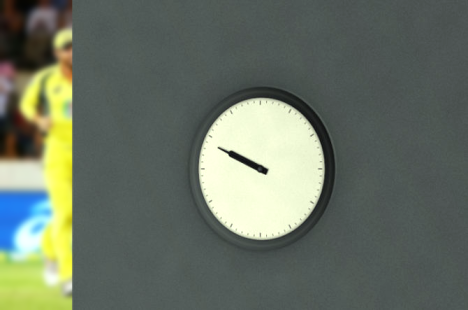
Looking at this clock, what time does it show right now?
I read 9:49
